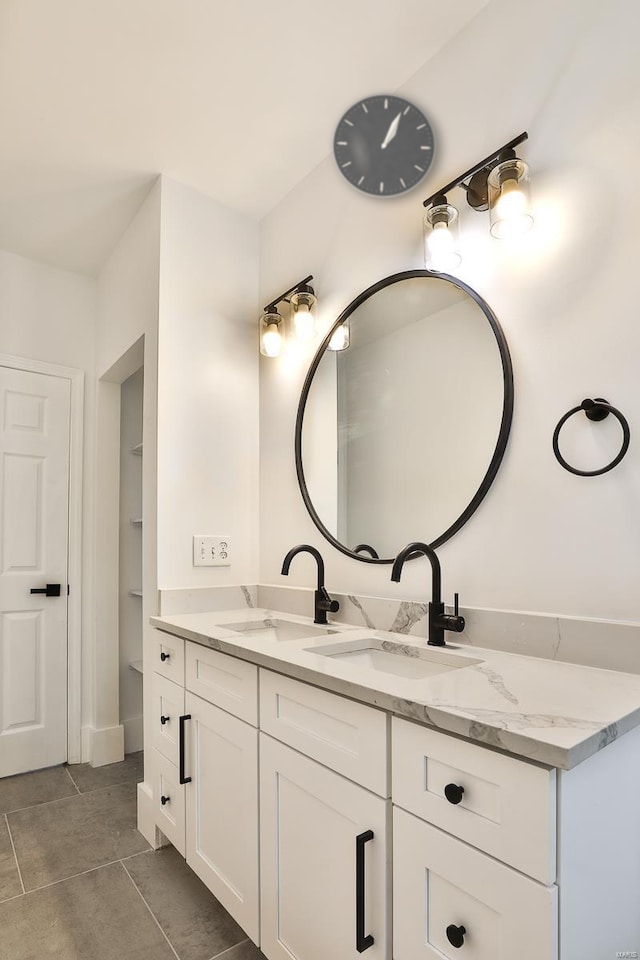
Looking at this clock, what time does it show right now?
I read 1:04
